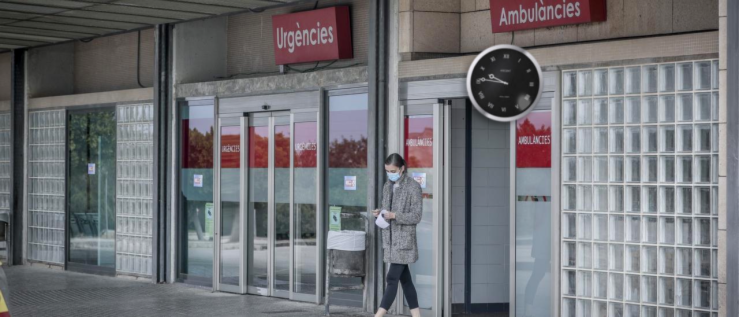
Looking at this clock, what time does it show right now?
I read 9:46
